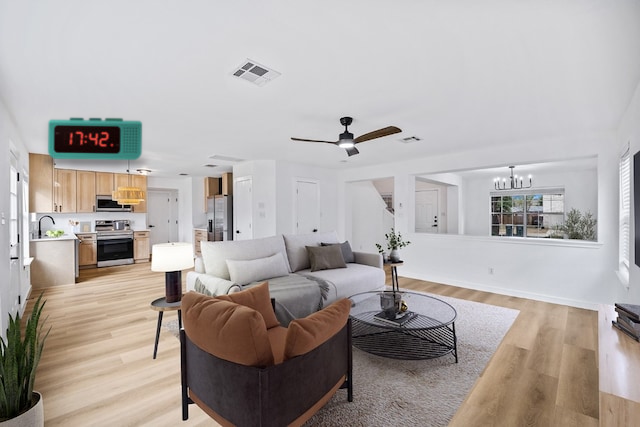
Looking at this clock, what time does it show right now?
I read 17:42
